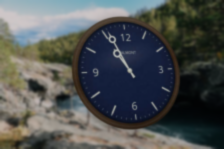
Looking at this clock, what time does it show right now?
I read 10:56
